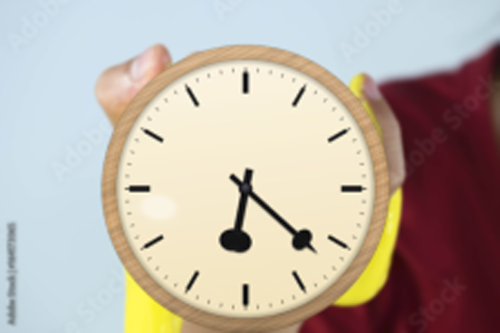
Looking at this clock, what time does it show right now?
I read 6:22
